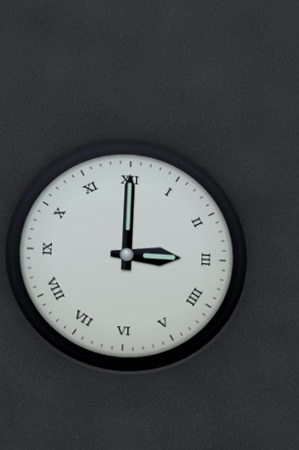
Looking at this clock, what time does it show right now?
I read 3:00
